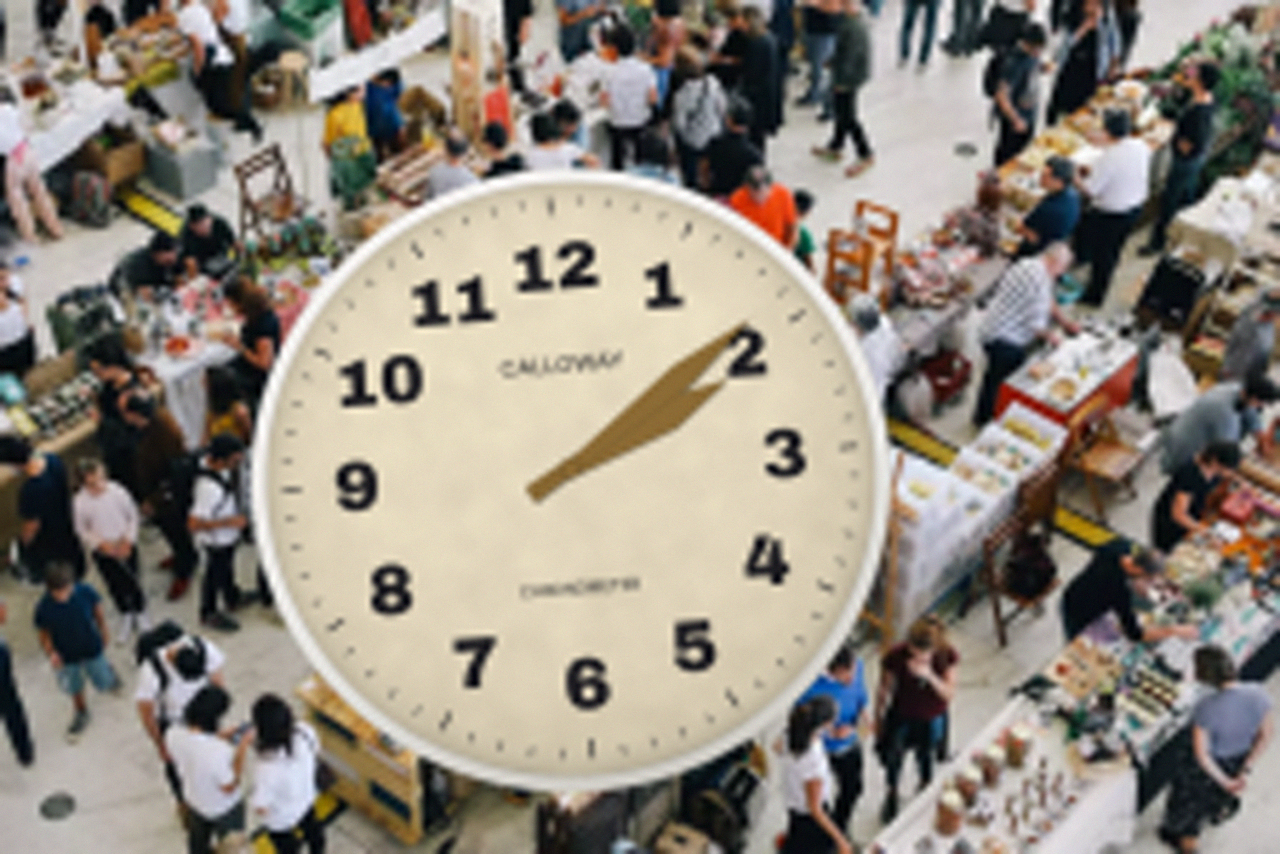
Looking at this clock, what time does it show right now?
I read 2:09
